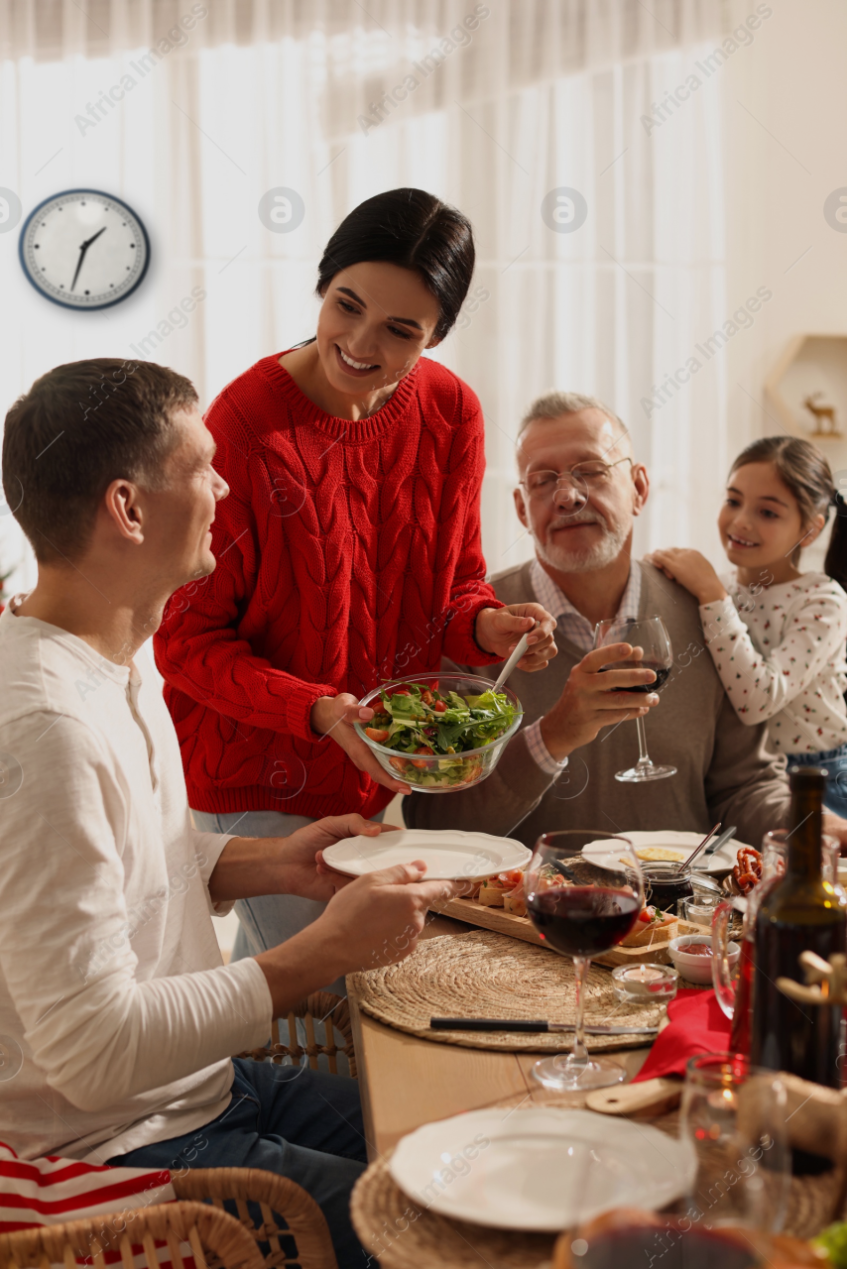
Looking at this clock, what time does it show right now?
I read 1:33
